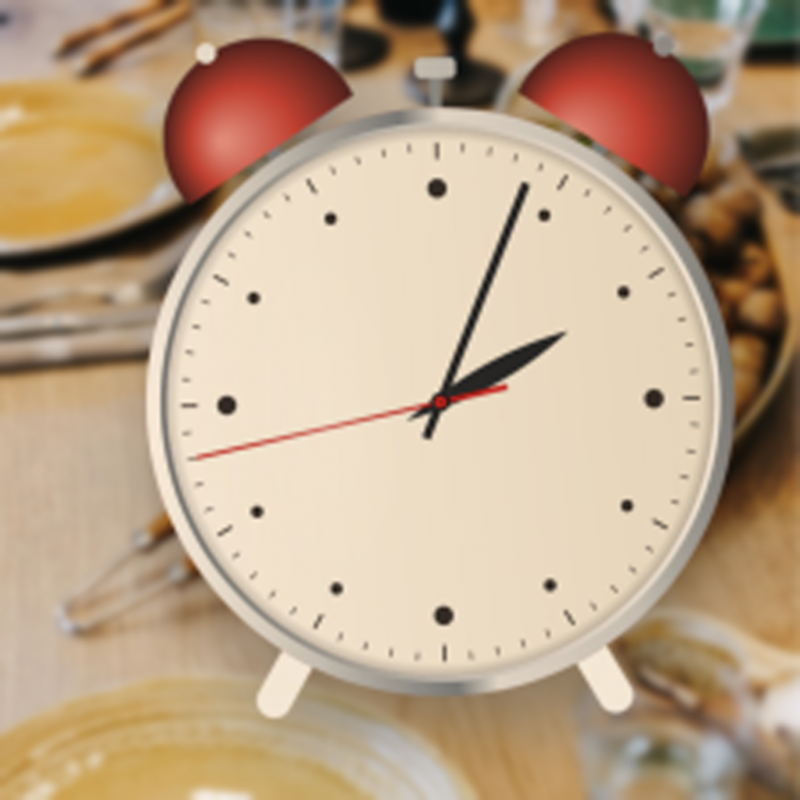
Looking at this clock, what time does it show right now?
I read 2:03:43
